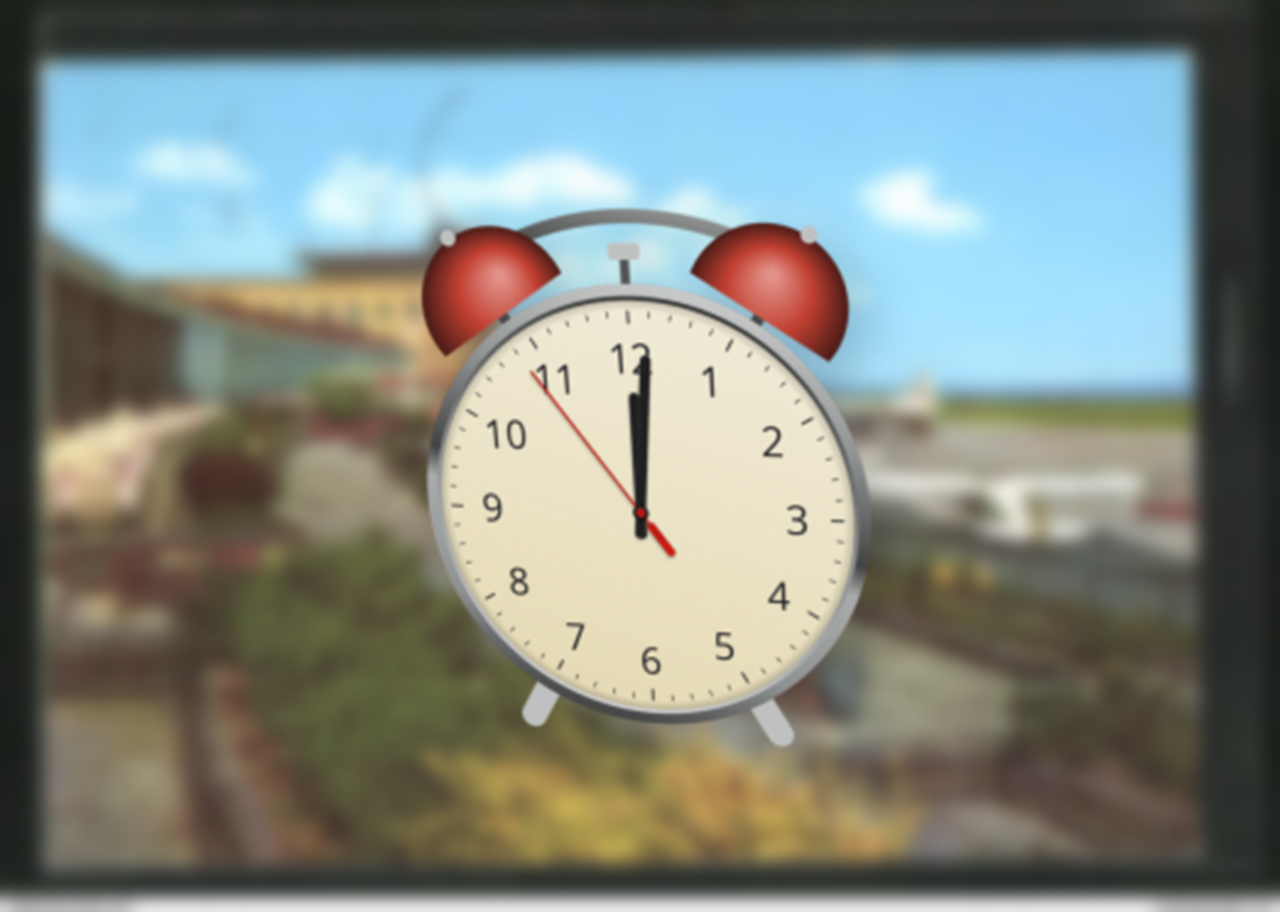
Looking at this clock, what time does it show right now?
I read 12:00:54
